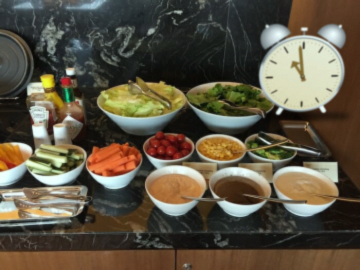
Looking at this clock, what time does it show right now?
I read 10:59
